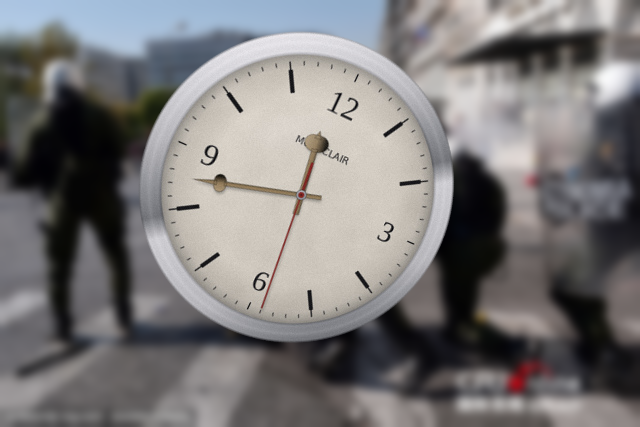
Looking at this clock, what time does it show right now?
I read 11:42:29
